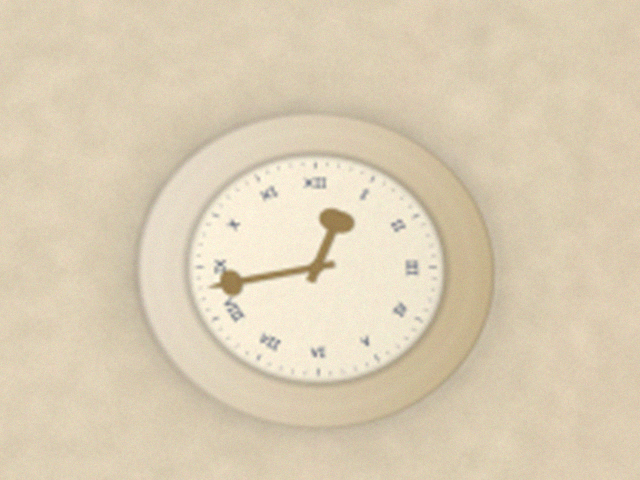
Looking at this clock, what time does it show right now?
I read 12:43
